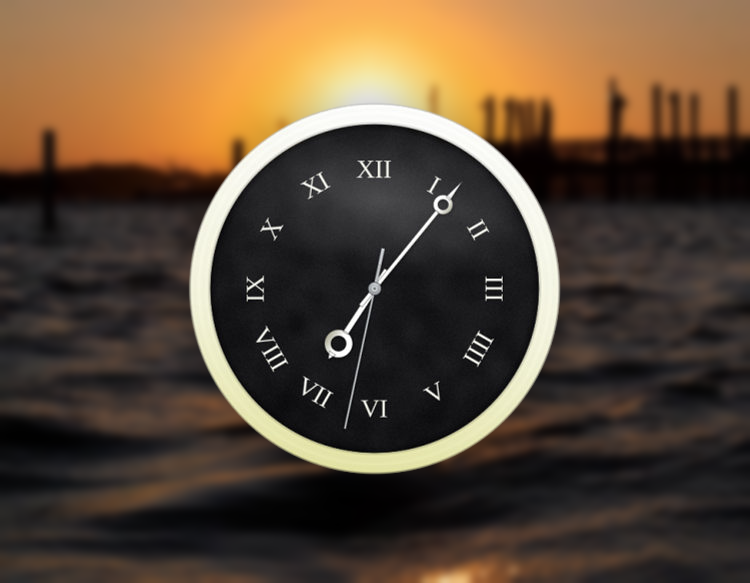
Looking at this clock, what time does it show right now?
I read 7:06:32
